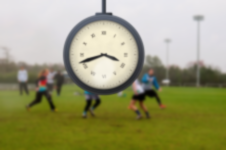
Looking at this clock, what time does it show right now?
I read 3:42
